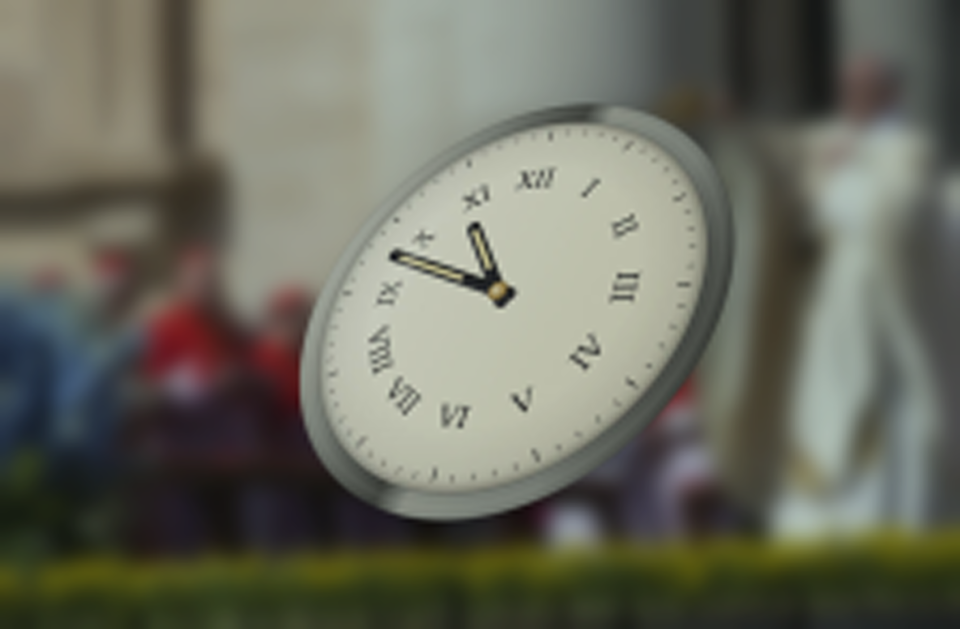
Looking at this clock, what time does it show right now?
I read 10:48
